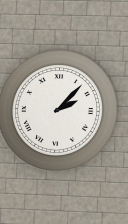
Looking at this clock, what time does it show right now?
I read 2:07
